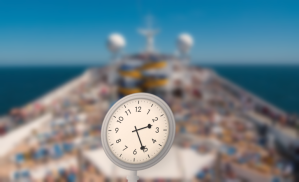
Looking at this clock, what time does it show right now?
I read 2:26
